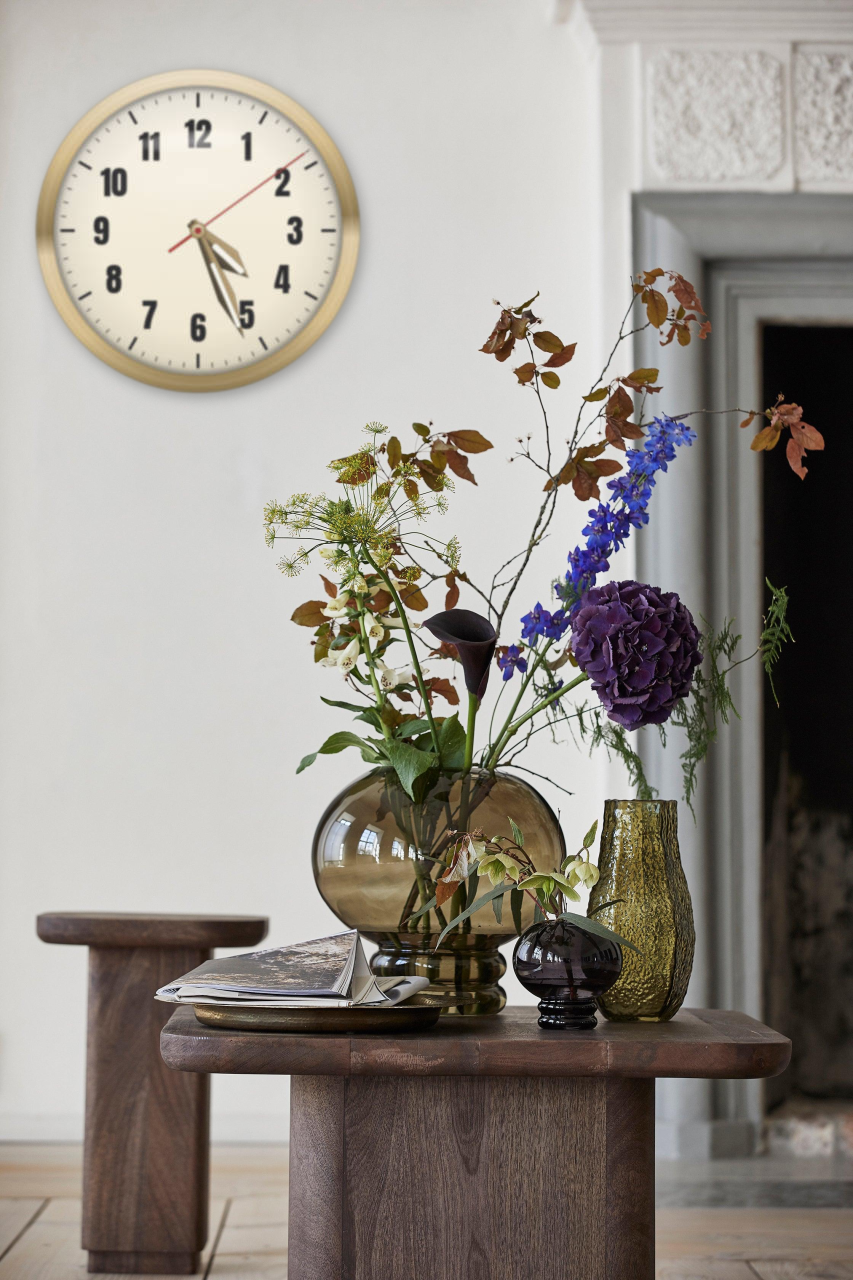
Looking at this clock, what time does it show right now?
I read 4:26:09
